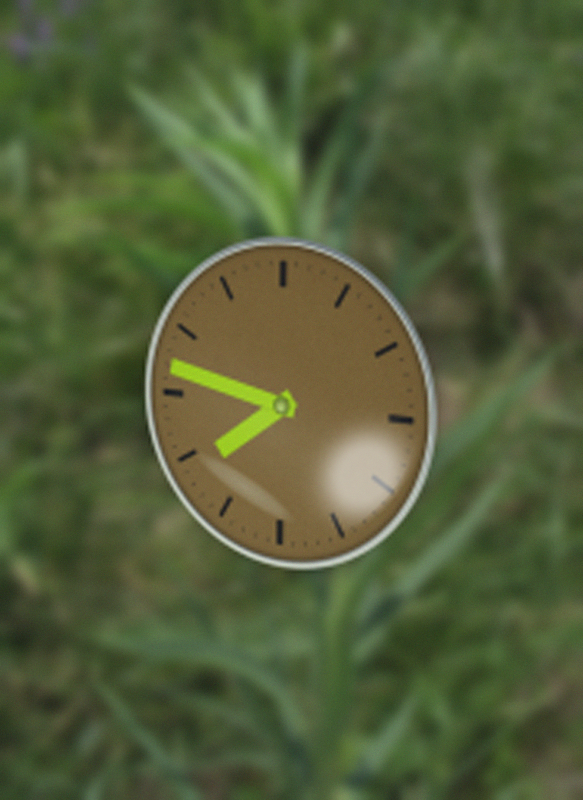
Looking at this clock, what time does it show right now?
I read 7:47
